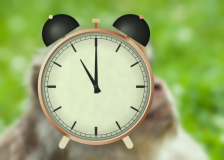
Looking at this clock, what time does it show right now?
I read 11:00
